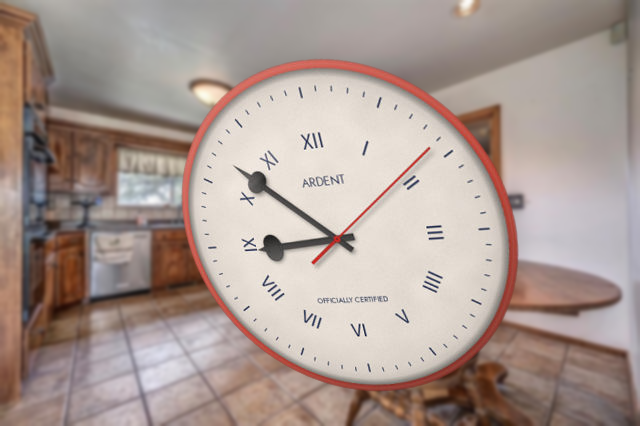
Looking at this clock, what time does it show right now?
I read 8:52:09
